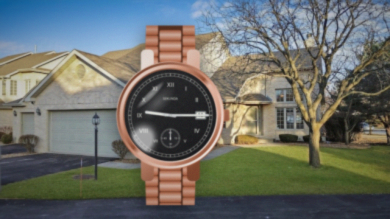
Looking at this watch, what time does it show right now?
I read 9:15
